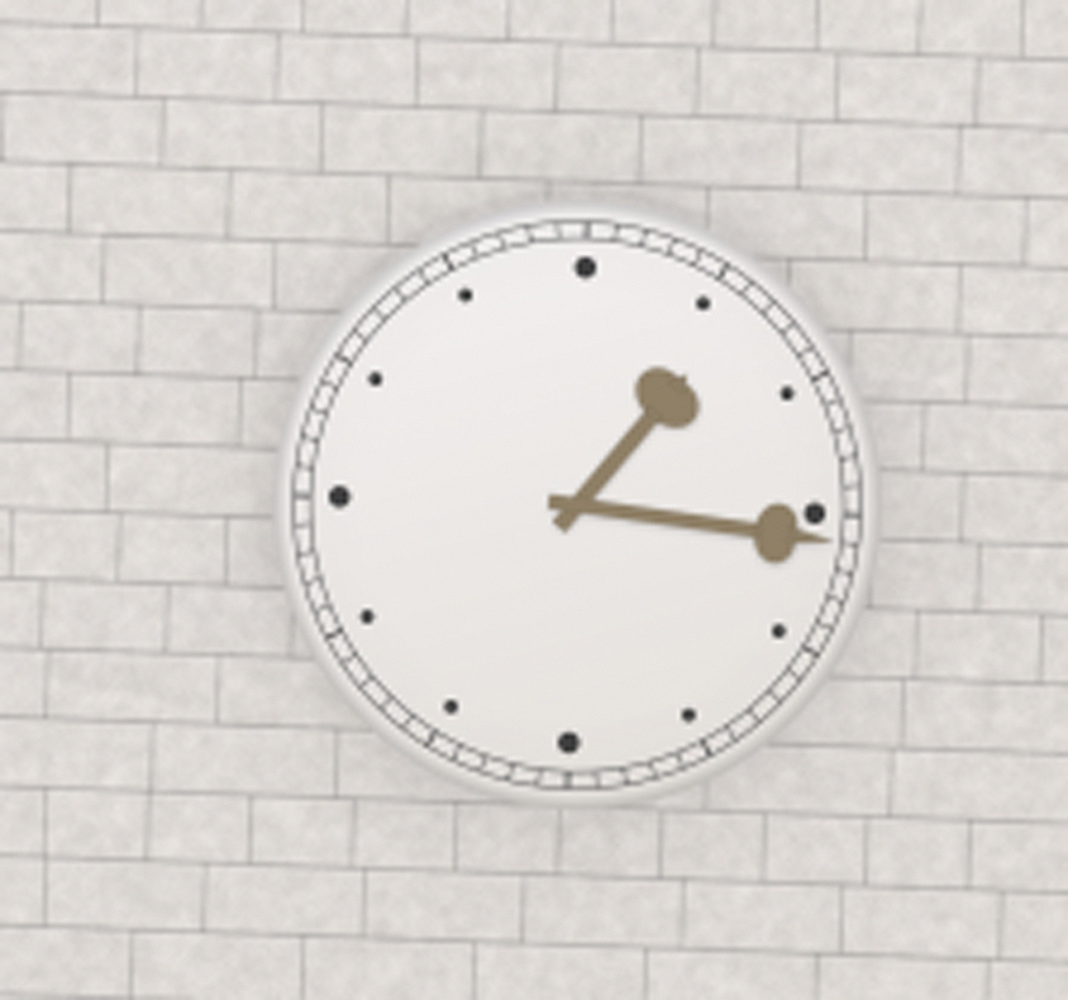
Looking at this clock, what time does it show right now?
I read 1:16
